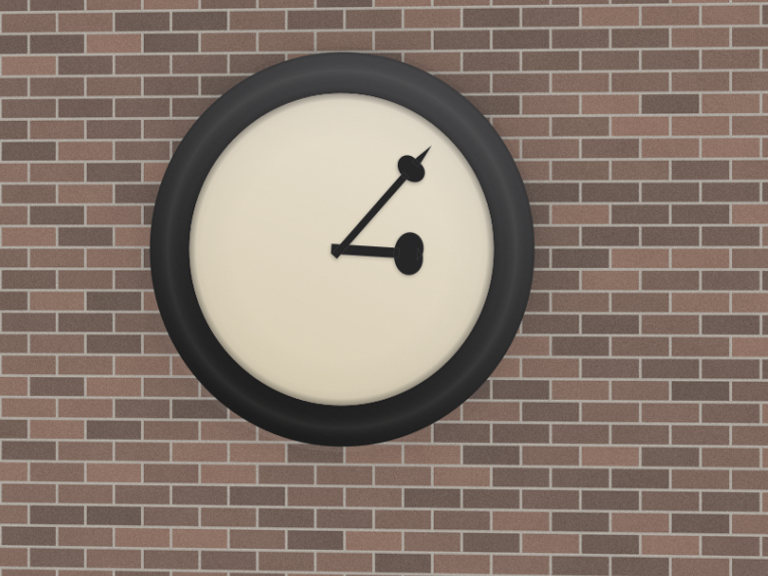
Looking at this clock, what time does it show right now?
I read 3:07
